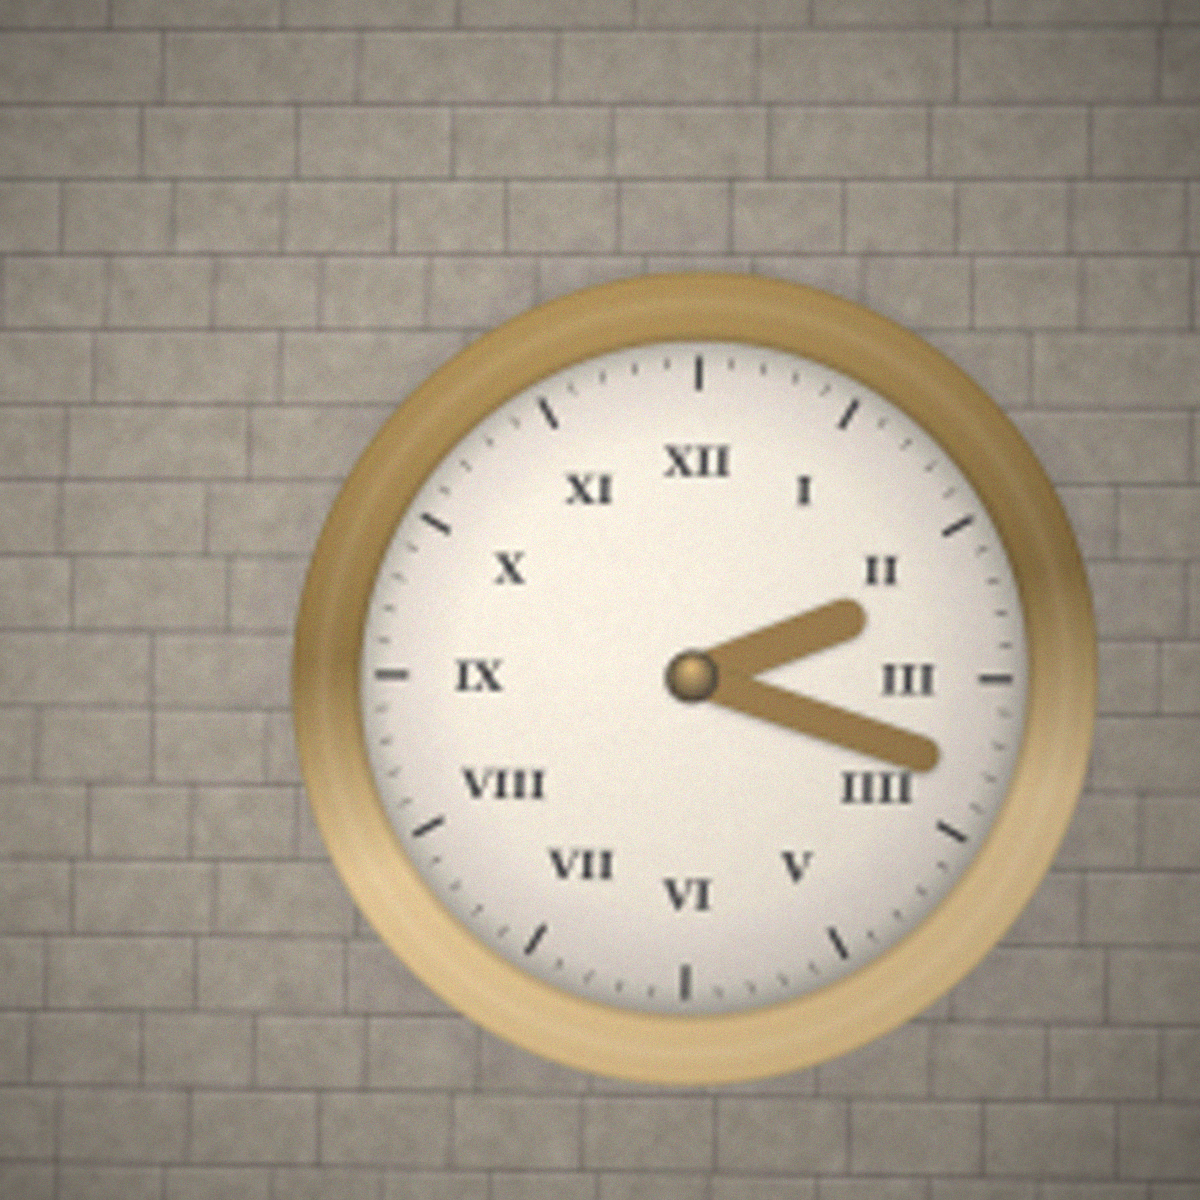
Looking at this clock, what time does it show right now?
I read 2:18
